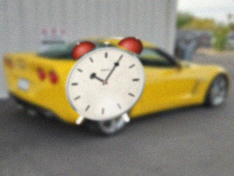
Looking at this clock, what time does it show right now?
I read 10:05
